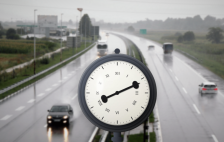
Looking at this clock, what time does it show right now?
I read 8:11
